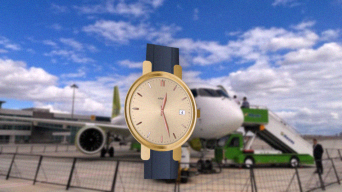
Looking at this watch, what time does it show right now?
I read 12:27
